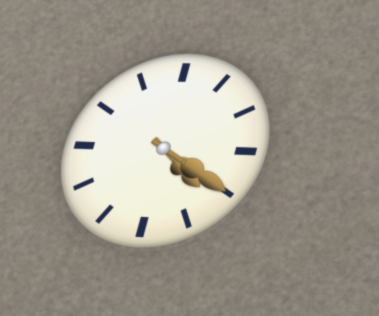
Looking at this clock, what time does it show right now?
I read 4:20
